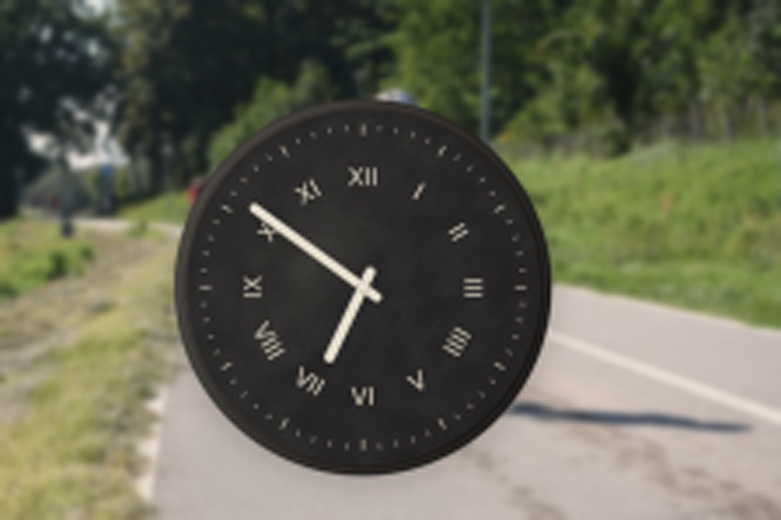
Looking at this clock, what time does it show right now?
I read 6:51
